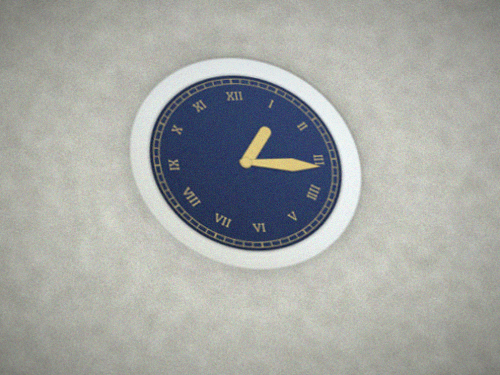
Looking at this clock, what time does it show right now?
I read 1:16
